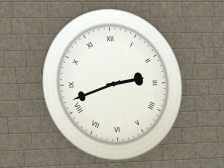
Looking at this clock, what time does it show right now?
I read 2:42
